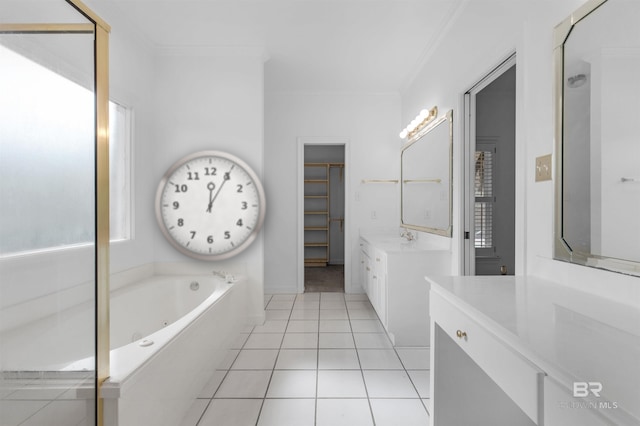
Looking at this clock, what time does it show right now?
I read 12:05
